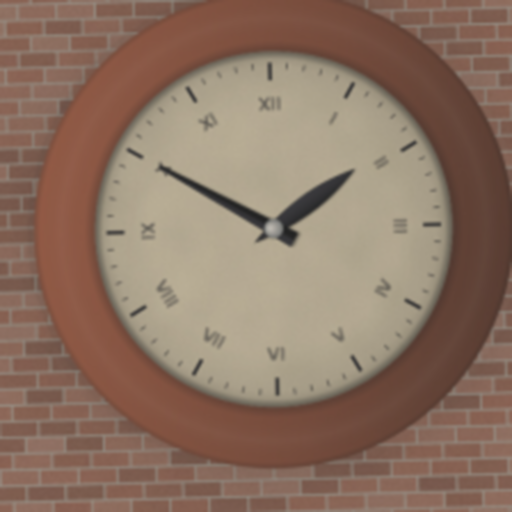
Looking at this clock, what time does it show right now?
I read 1:50
